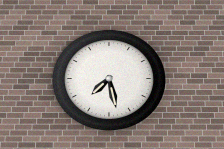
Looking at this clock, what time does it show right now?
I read 7:28
